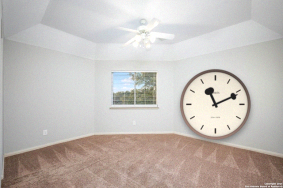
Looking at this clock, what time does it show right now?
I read 11:11
